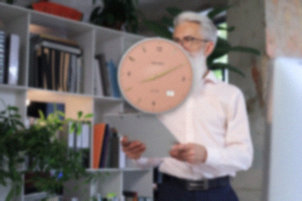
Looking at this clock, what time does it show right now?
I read 8:10
